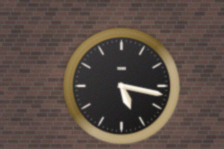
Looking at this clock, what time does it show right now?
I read 5:17
